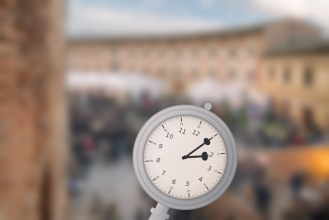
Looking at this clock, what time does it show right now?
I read 2:05
